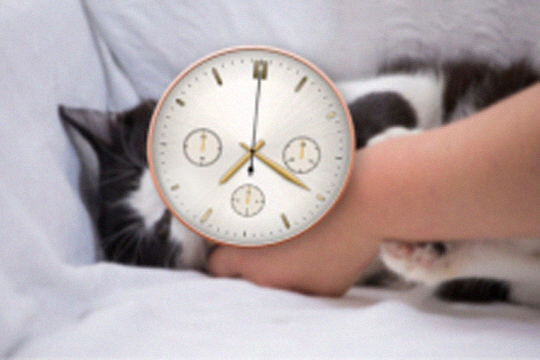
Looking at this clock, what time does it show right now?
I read 7:20
